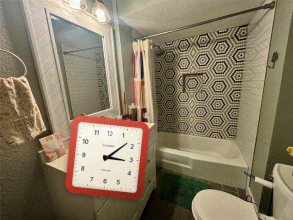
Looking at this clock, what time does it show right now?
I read 3:08
